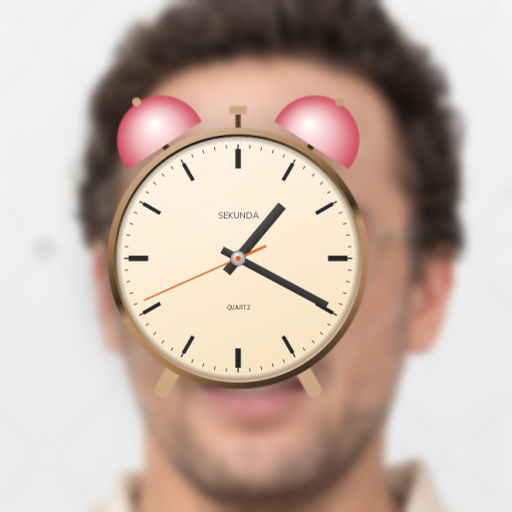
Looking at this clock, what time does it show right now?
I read 1:19:41
